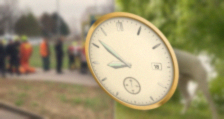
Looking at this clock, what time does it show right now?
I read 8:52
